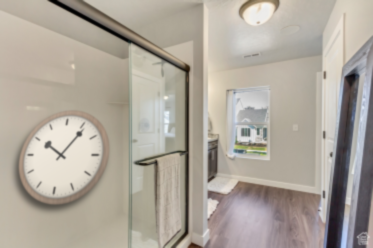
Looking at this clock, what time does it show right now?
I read 10:06
